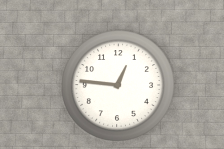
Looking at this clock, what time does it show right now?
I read 12:46
